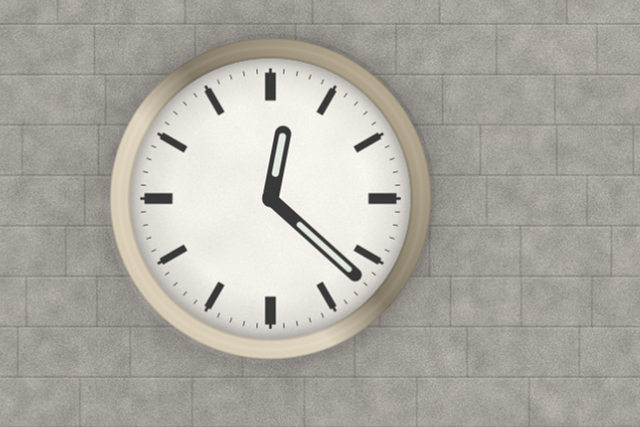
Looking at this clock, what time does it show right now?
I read 12:22
